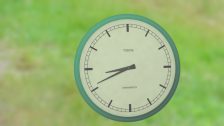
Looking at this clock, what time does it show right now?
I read 8:41
